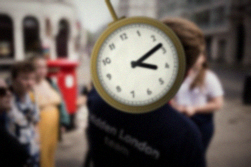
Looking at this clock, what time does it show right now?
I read 4:13
